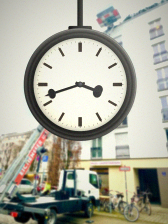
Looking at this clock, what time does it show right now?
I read 3:42
